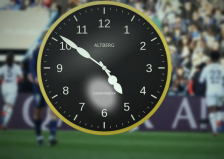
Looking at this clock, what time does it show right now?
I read 4:51
